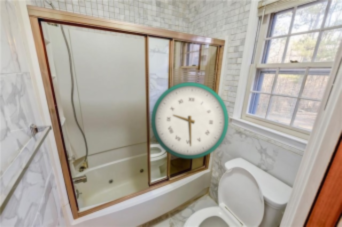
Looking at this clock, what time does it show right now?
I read 9:29
